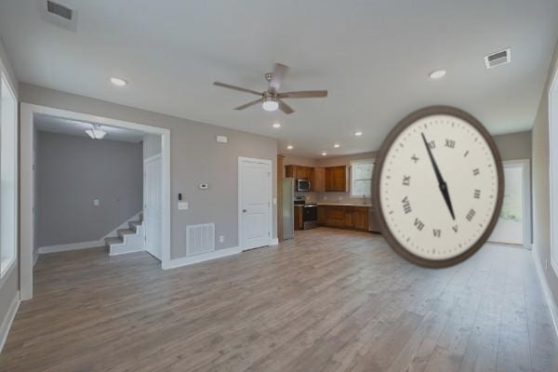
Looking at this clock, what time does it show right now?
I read 4:54
